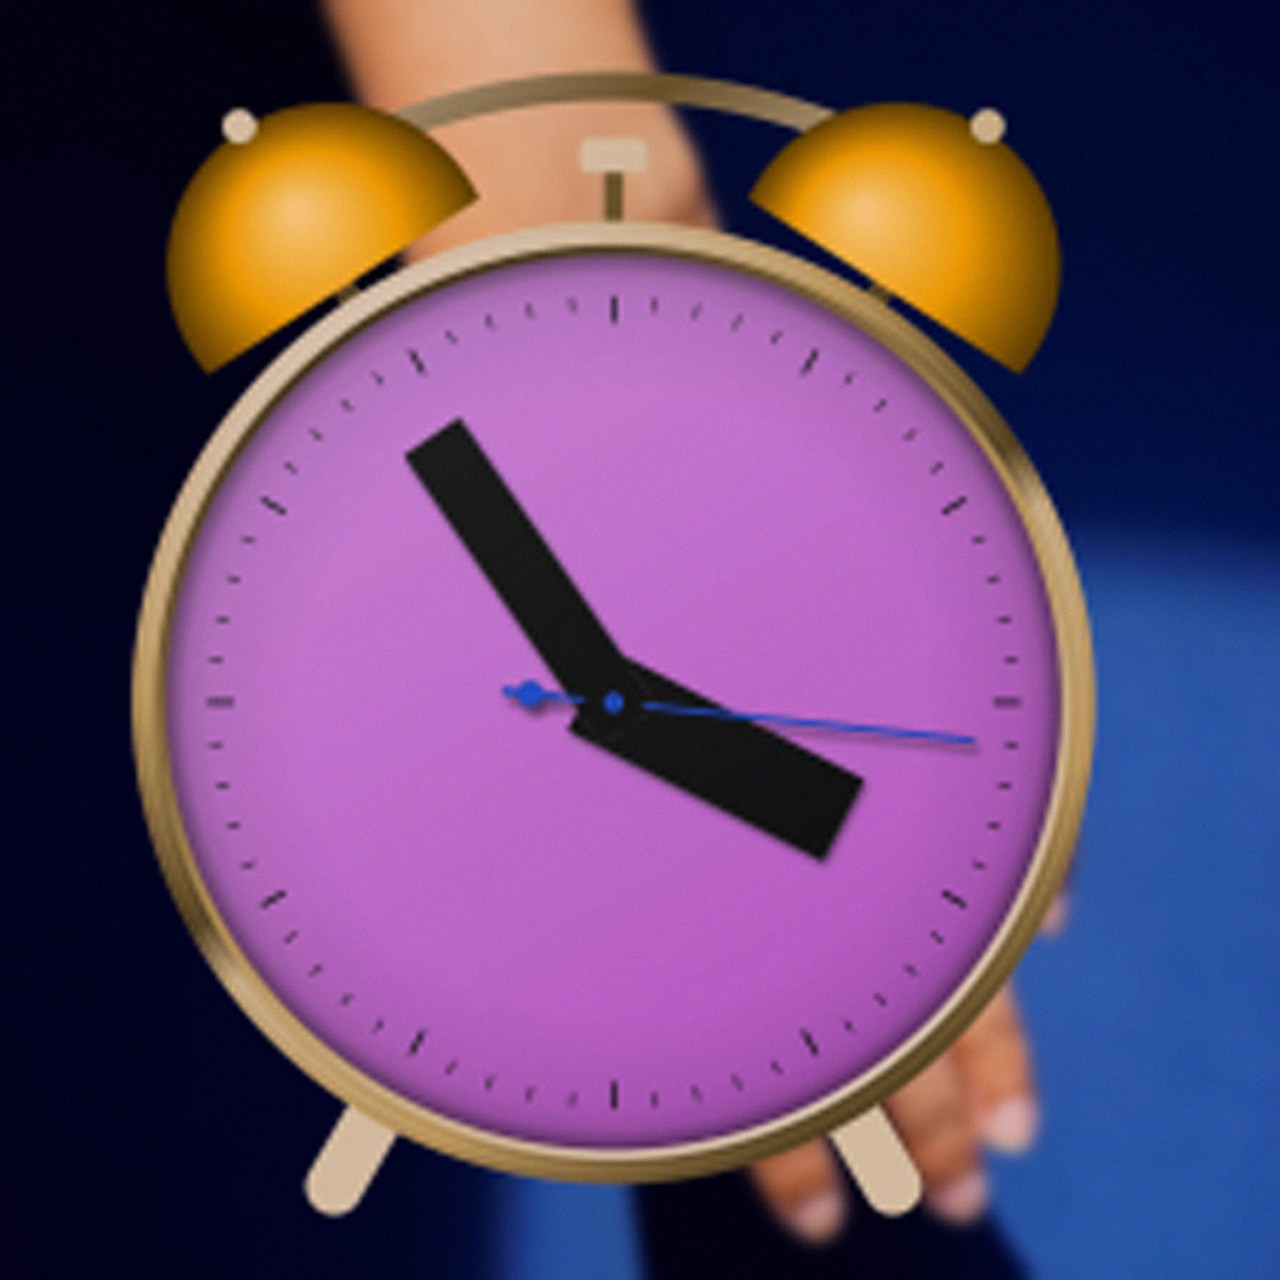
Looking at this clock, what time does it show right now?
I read 3:54:16
